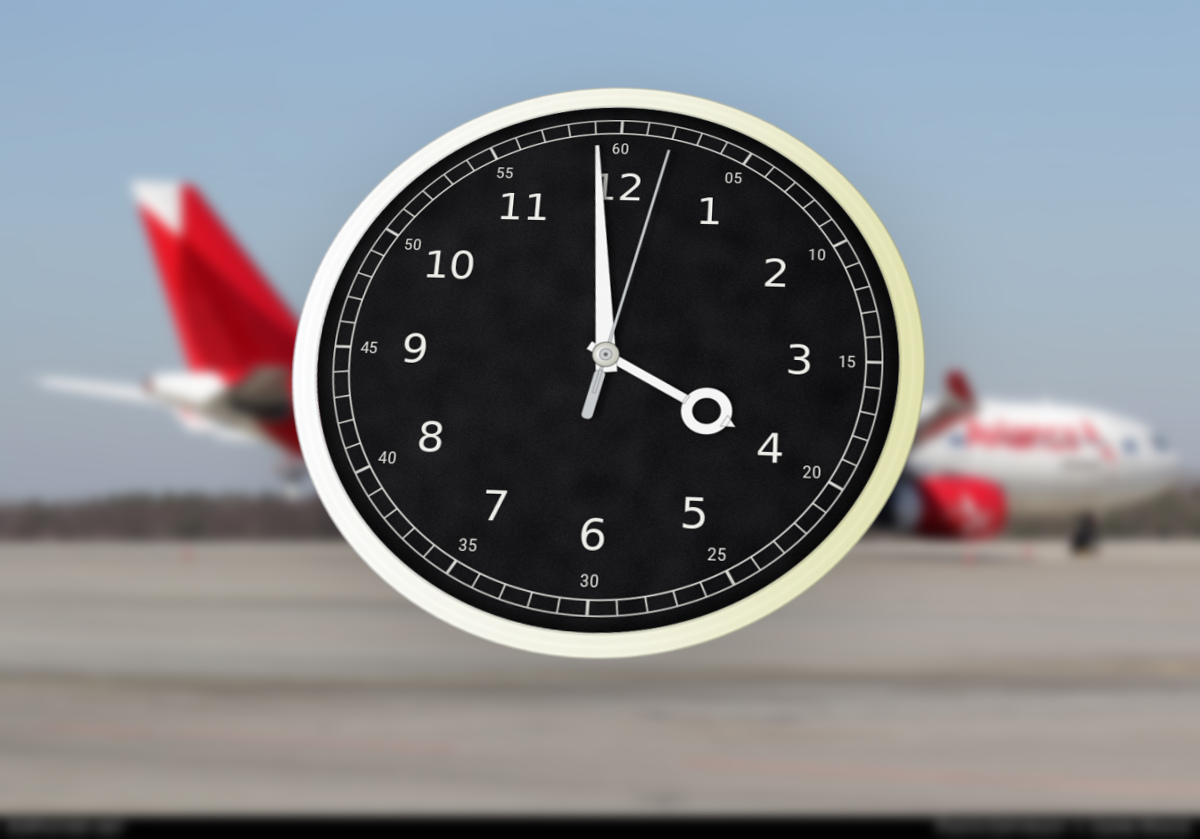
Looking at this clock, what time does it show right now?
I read 3:59:02
